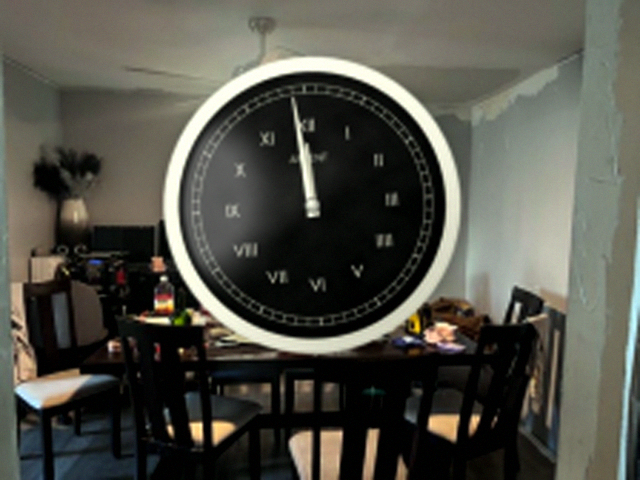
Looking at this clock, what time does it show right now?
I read 11:59
